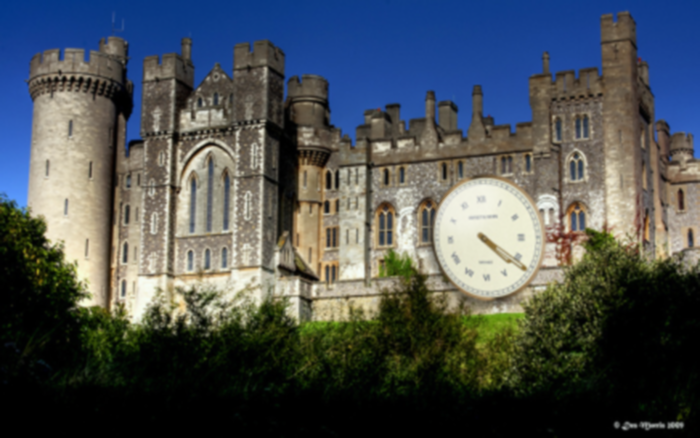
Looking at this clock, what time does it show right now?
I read 4:21
